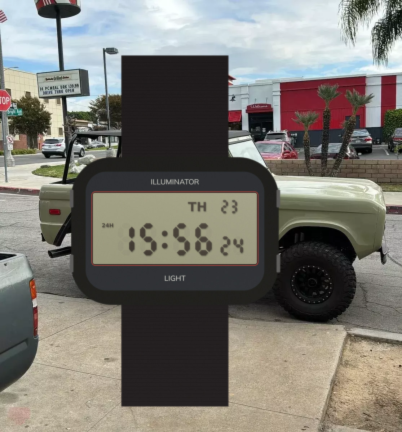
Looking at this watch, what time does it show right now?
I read 15:56:24
